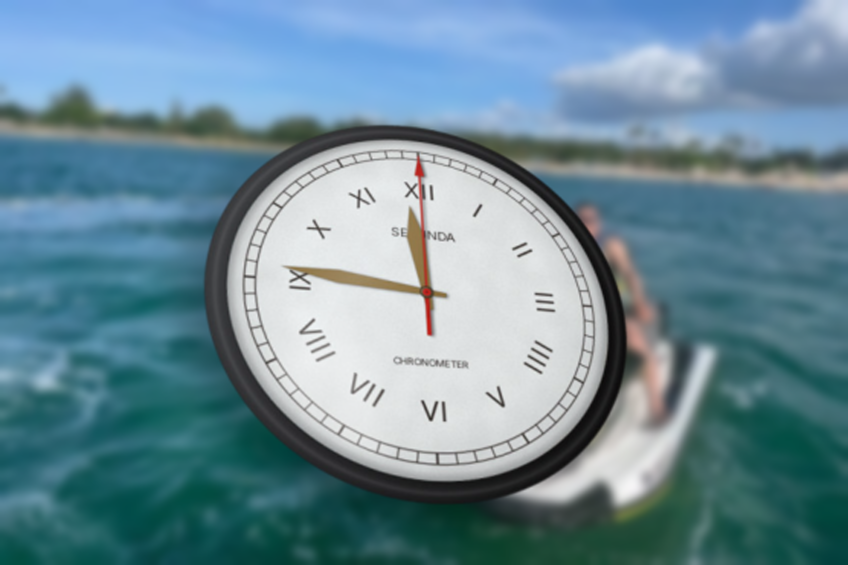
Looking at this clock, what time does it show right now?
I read 11:46:00
